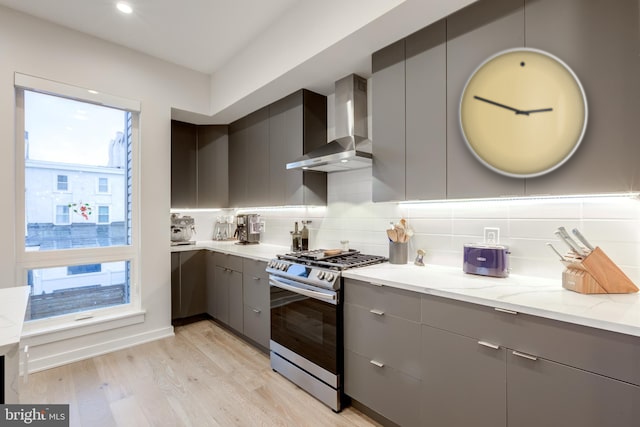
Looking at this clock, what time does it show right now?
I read 2:48
